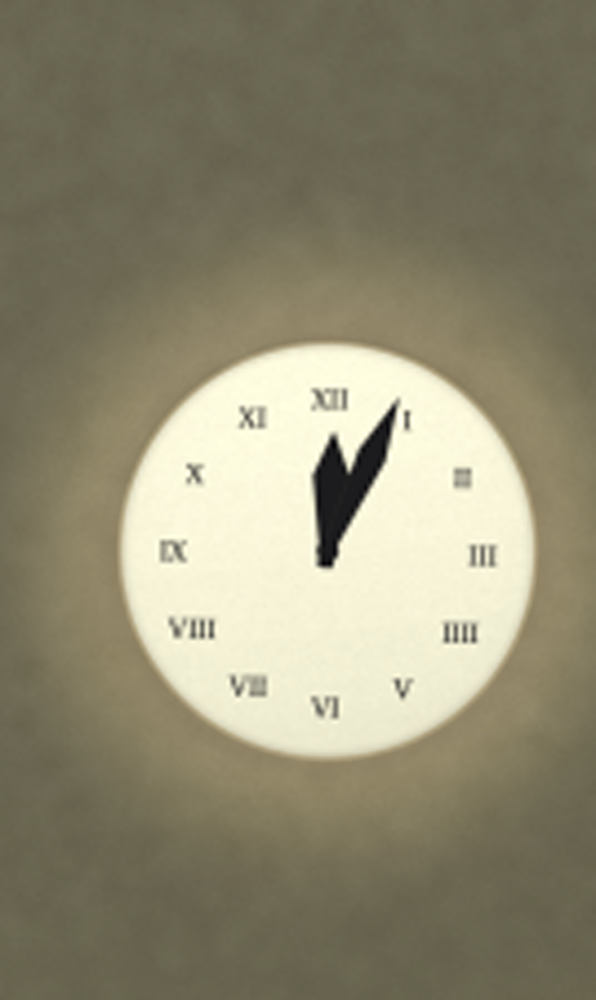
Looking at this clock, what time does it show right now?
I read 12:04
